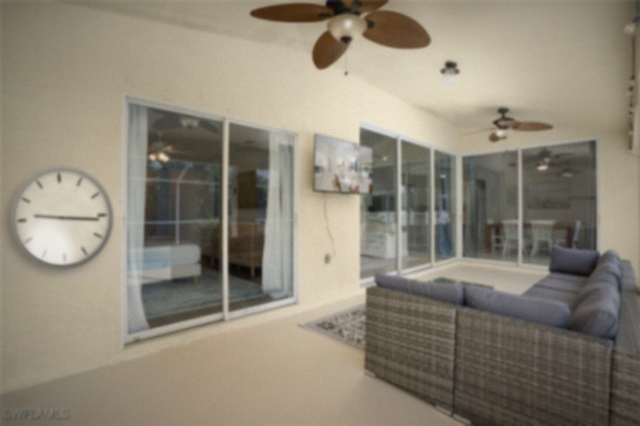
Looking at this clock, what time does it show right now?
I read 9:16
